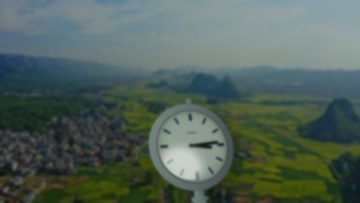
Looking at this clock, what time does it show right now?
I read 3:14
